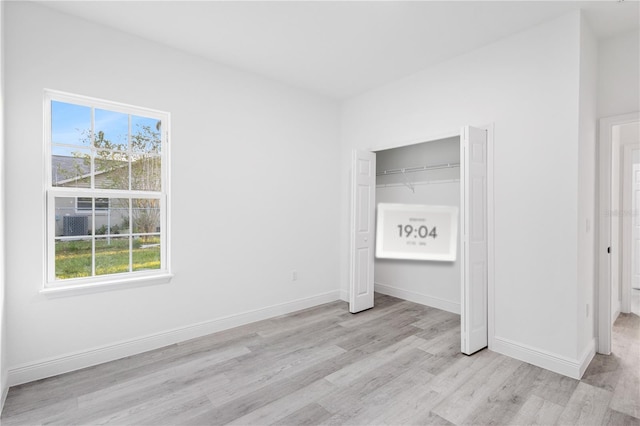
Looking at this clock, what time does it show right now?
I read 19:04
